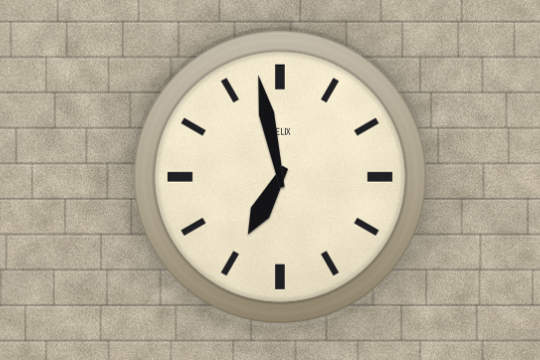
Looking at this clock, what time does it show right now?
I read 6:58
